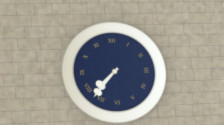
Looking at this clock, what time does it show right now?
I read 7:37
